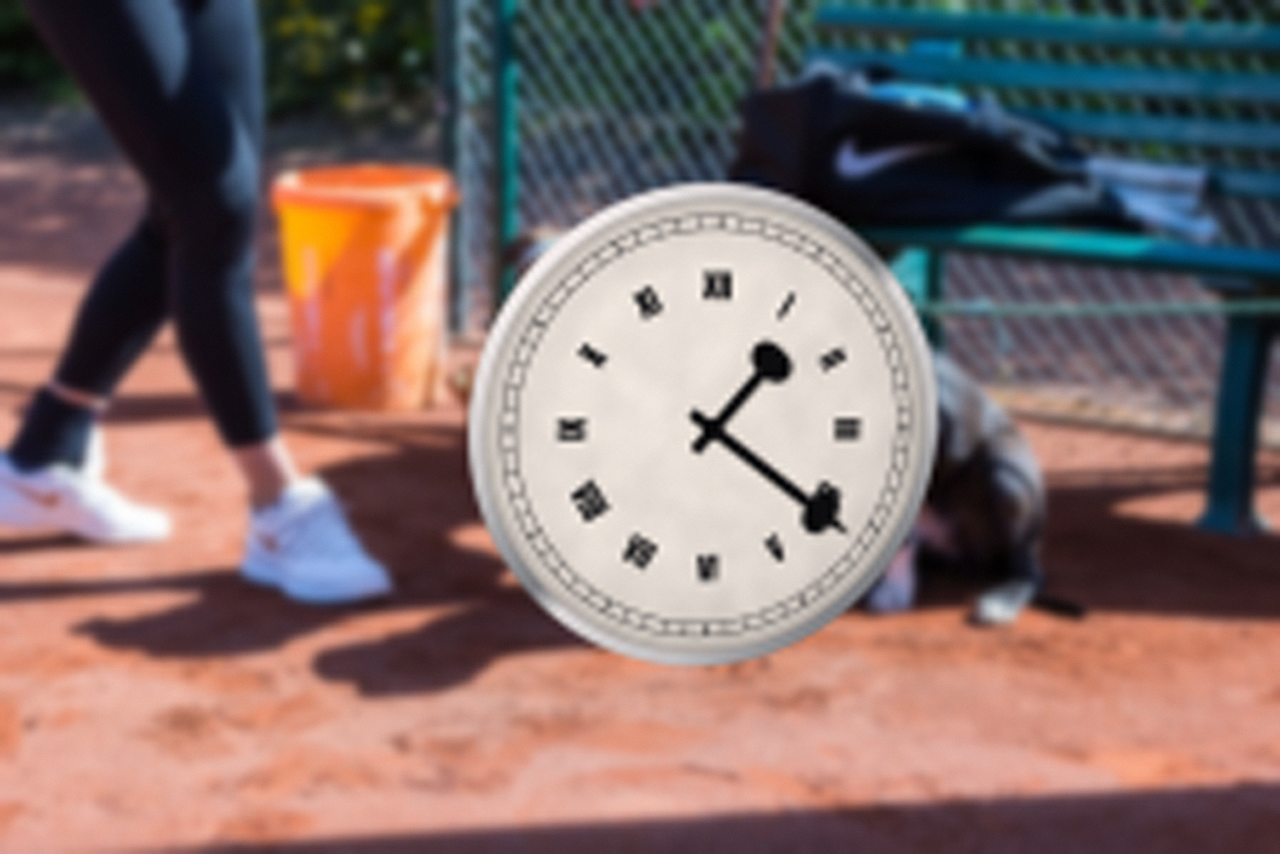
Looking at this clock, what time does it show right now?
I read 1:21
